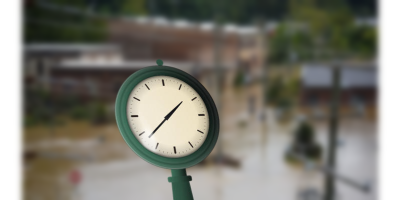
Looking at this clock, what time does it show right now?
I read 1:38
